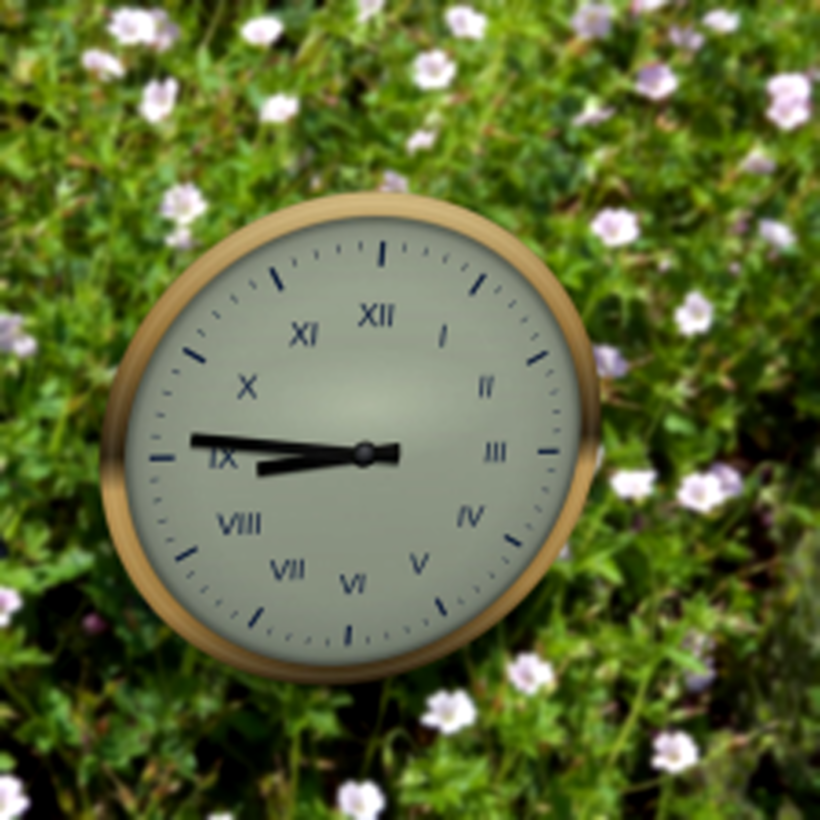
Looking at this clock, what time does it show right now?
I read 8:46
